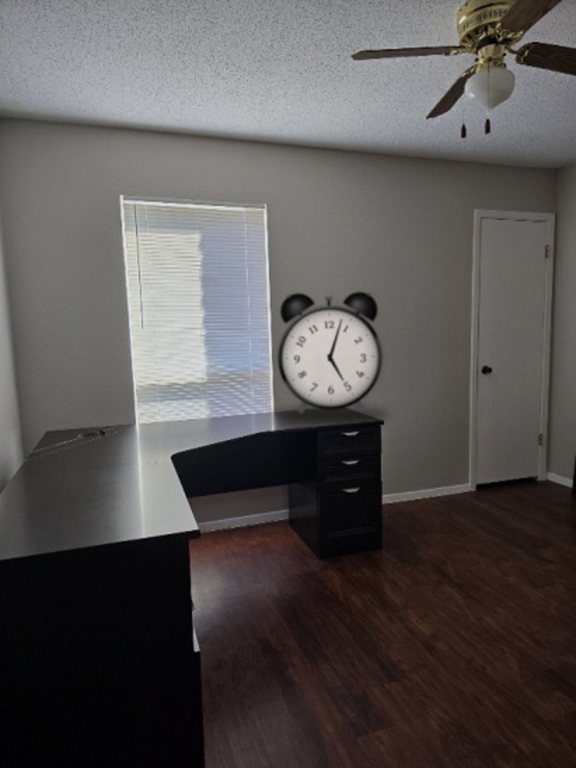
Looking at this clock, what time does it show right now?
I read 5:03
